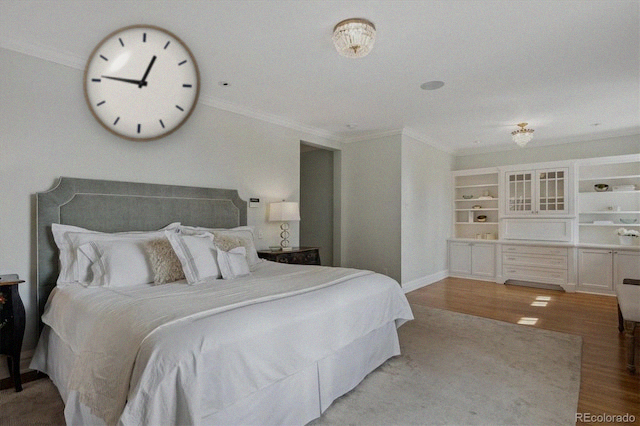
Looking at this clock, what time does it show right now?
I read 12:46
